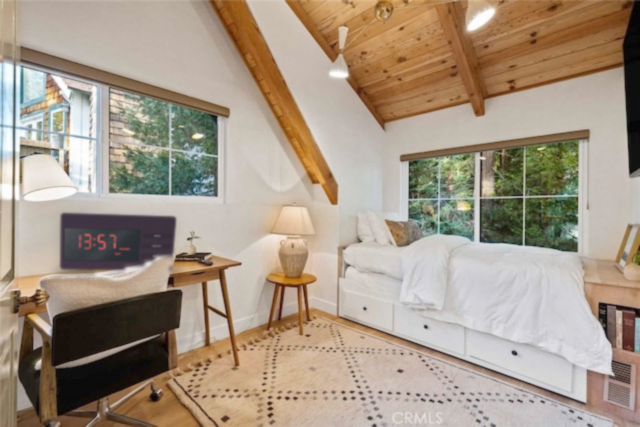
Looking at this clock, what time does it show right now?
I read 13:57
